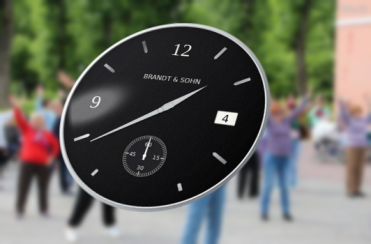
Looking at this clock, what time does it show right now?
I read 1:39
